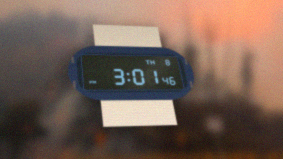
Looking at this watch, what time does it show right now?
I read 3:01
